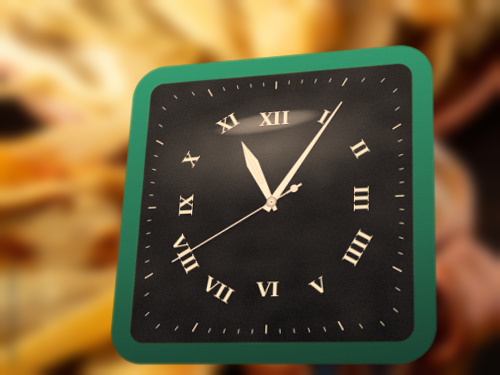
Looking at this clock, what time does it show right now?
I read 11:05:40
